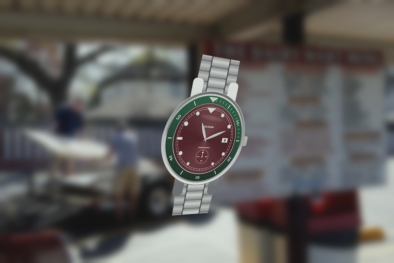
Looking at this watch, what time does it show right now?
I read 11:11
